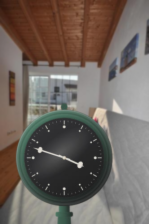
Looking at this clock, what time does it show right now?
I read 3:48
